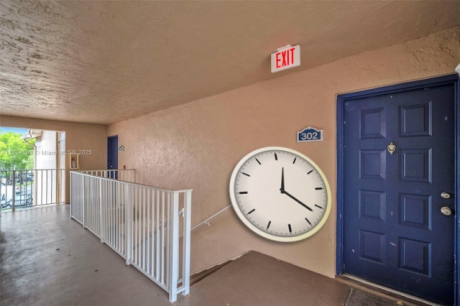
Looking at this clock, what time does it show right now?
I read 12:22
